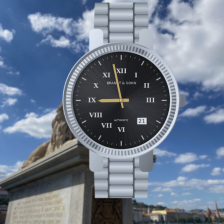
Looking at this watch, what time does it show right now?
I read 8:58
